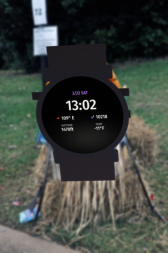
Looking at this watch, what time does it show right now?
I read 13:02
